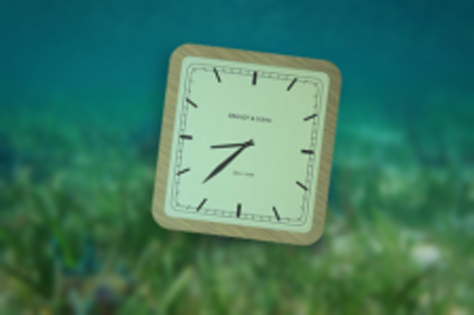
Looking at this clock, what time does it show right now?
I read 8:37
